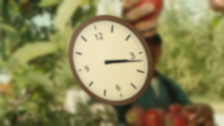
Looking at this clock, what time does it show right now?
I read 3:17
